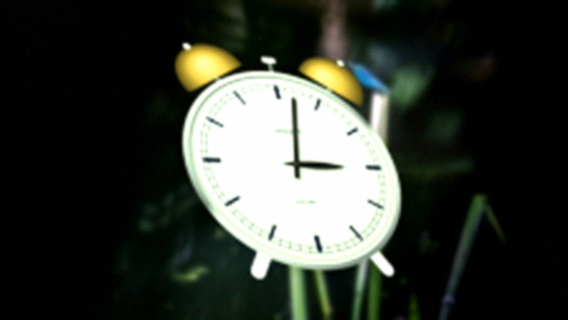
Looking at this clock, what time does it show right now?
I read 3:02
